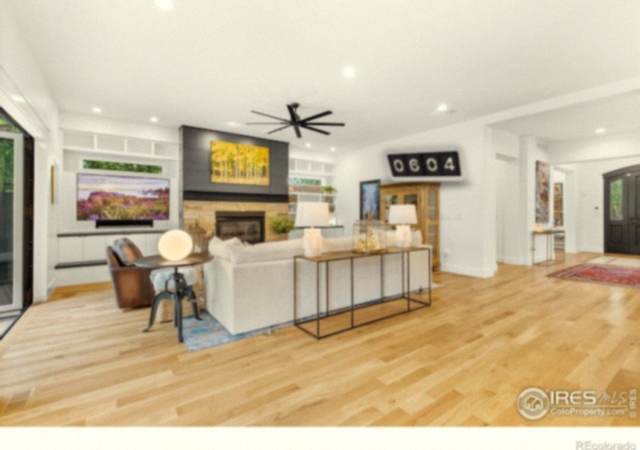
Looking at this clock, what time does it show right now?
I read 6:04
